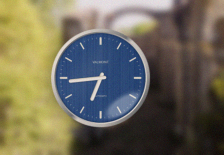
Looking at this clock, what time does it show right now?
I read 6:44
